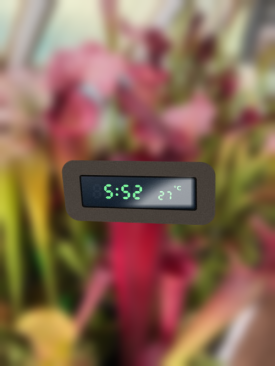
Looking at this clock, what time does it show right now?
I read 5:52
